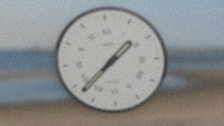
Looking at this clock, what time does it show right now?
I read 1:38
